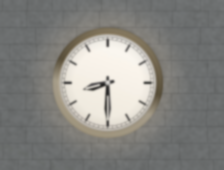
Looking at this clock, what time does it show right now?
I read 8:30
